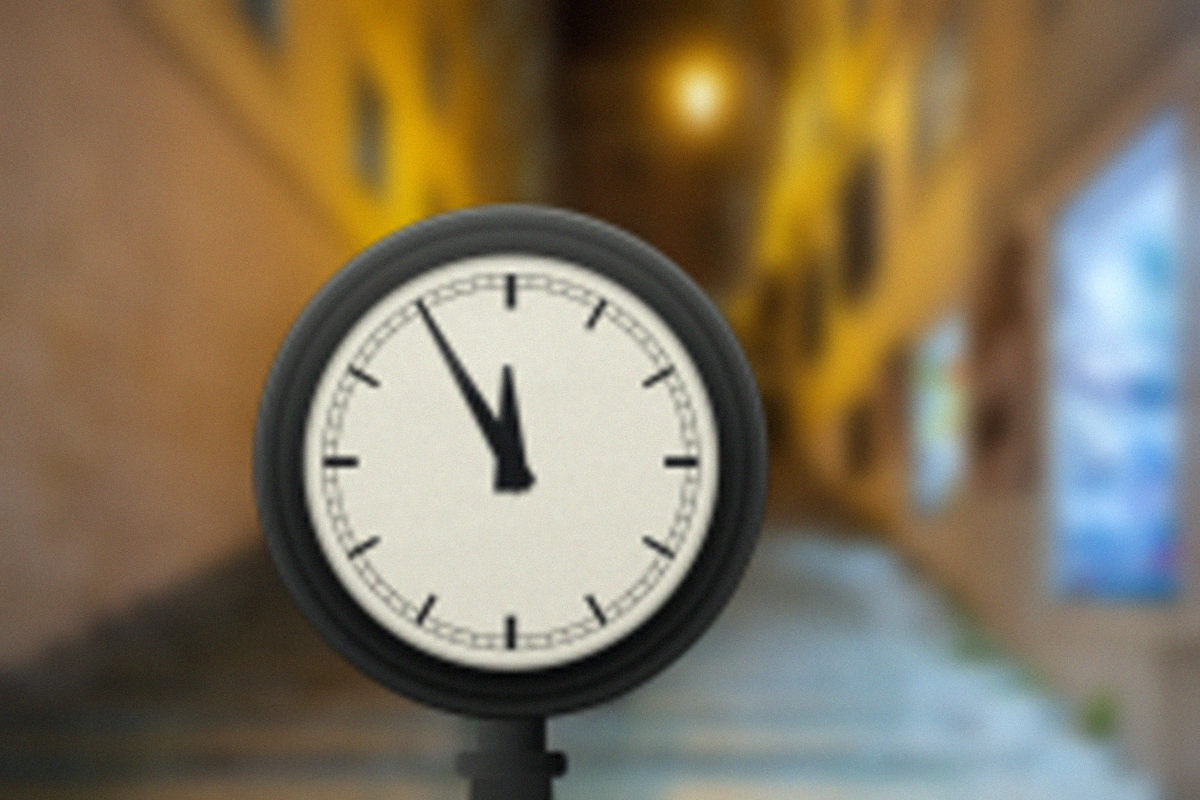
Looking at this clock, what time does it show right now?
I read 11:55
